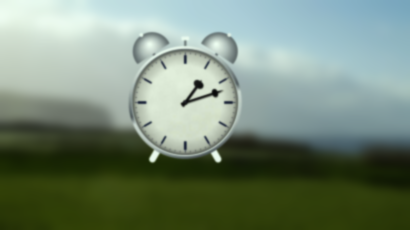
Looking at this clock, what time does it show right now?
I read 1:12
